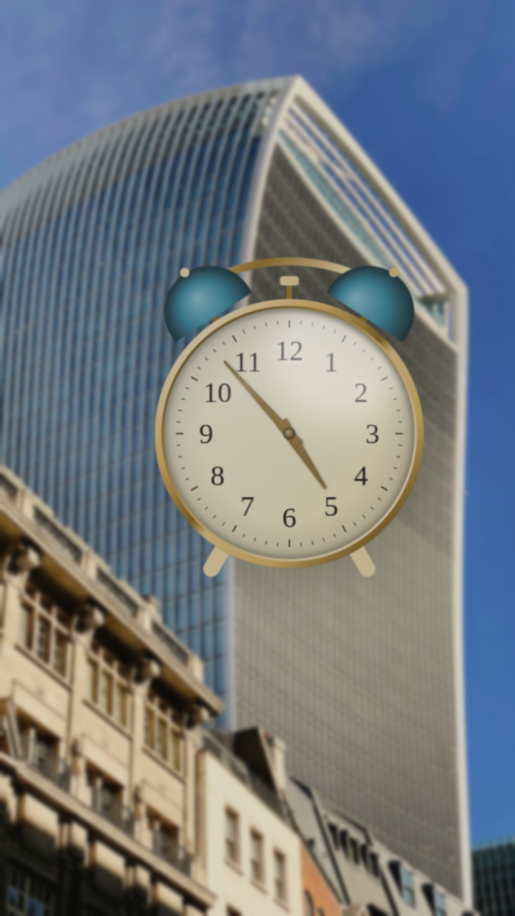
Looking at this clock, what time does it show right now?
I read 4:53
